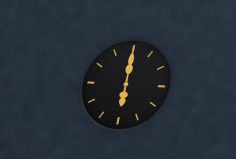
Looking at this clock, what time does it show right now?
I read 6:00
